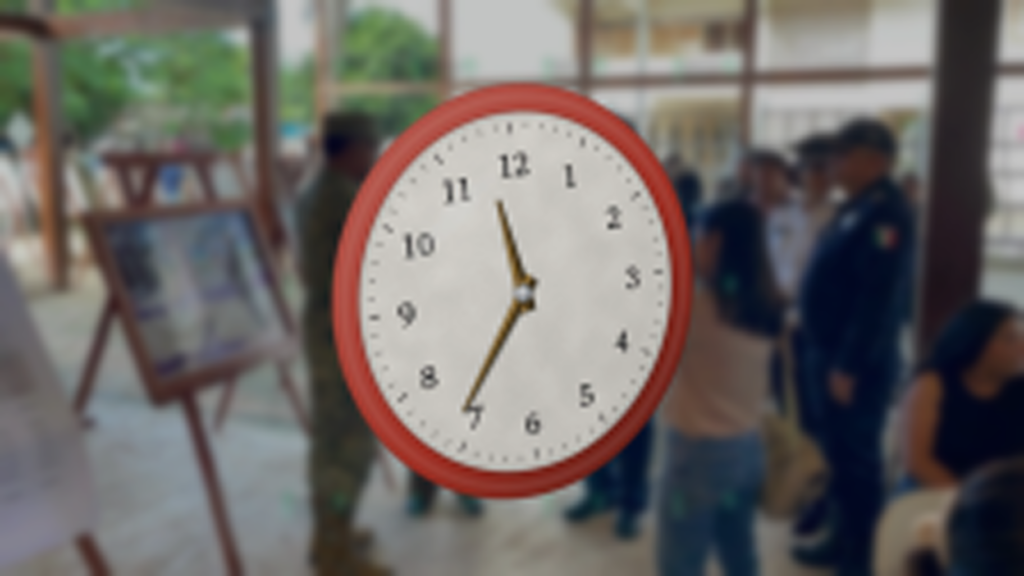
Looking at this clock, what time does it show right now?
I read 11:36
